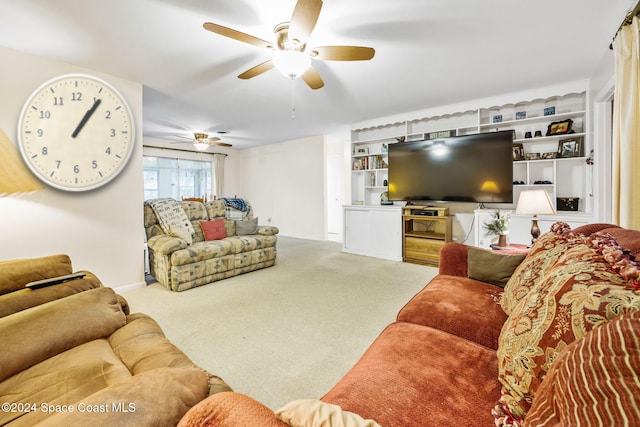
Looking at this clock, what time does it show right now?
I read 1:06
